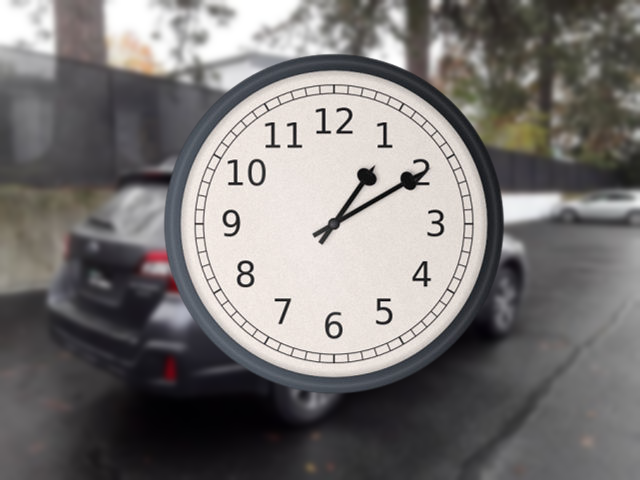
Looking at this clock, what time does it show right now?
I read 1:10
